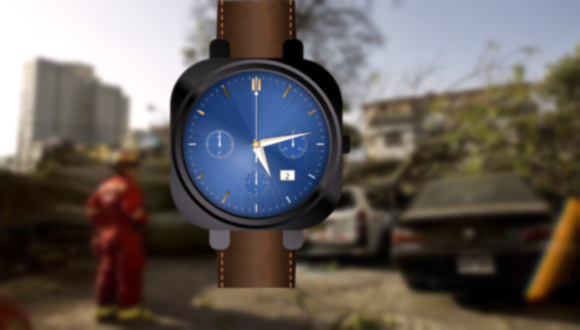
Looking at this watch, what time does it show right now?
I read 5:13
